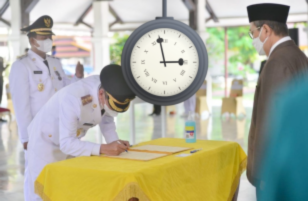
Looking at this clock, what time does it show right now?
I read 2:58
